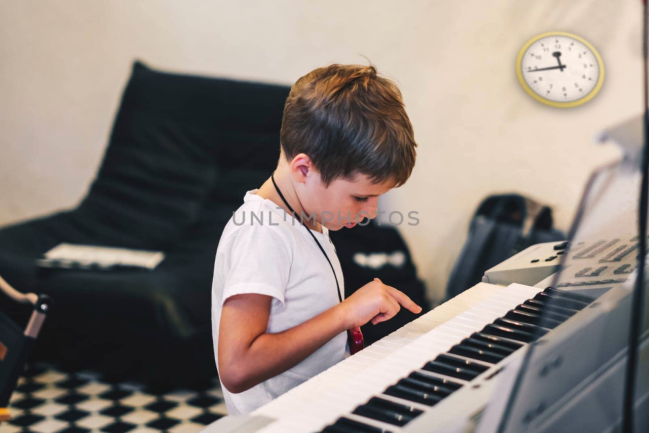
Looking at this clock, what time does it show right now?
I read 11:44
